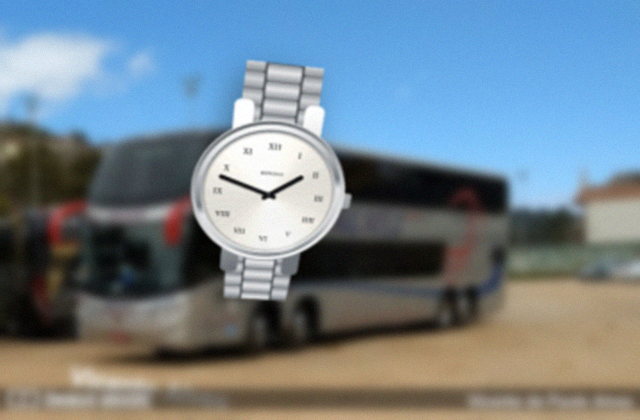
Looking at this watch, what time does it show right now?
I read 1:48
